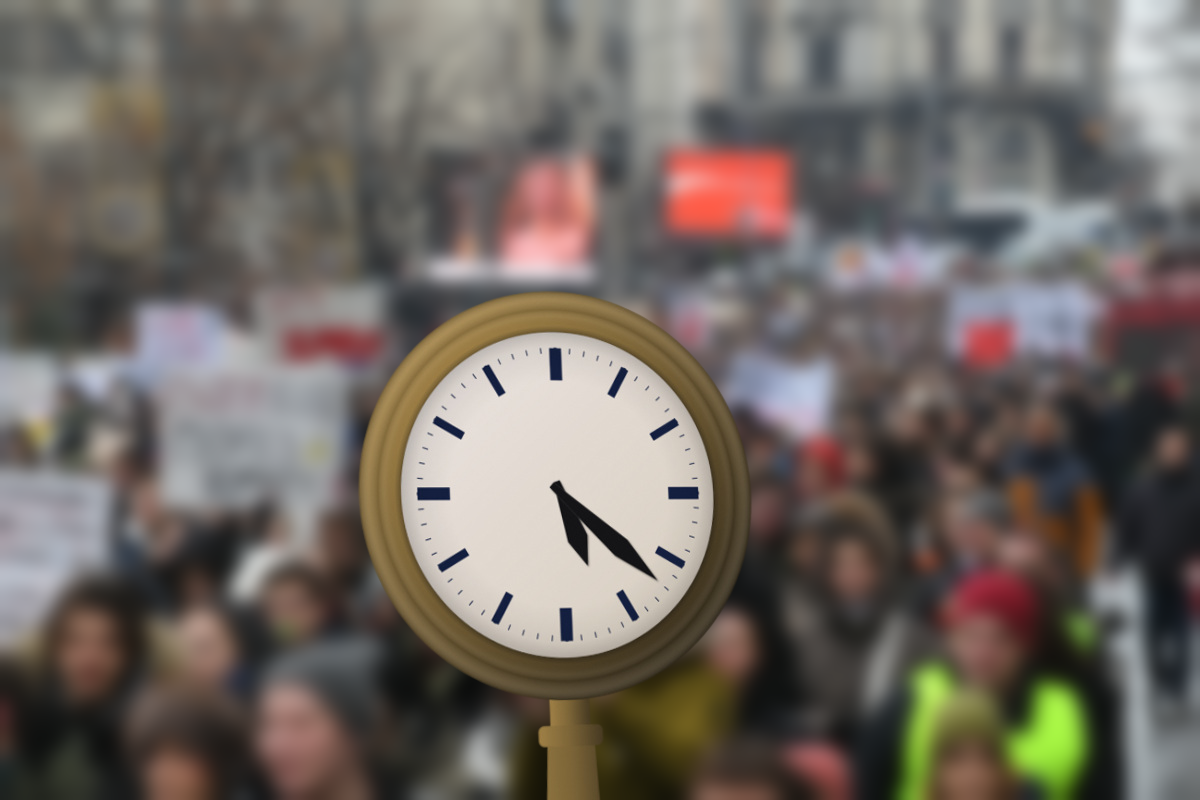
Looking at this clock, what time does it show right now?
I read 5:22
